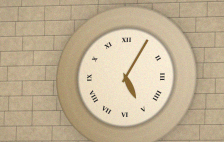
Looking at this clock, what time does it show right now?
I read 5:05
